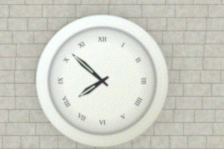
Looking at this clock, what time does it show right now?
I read 7:52
